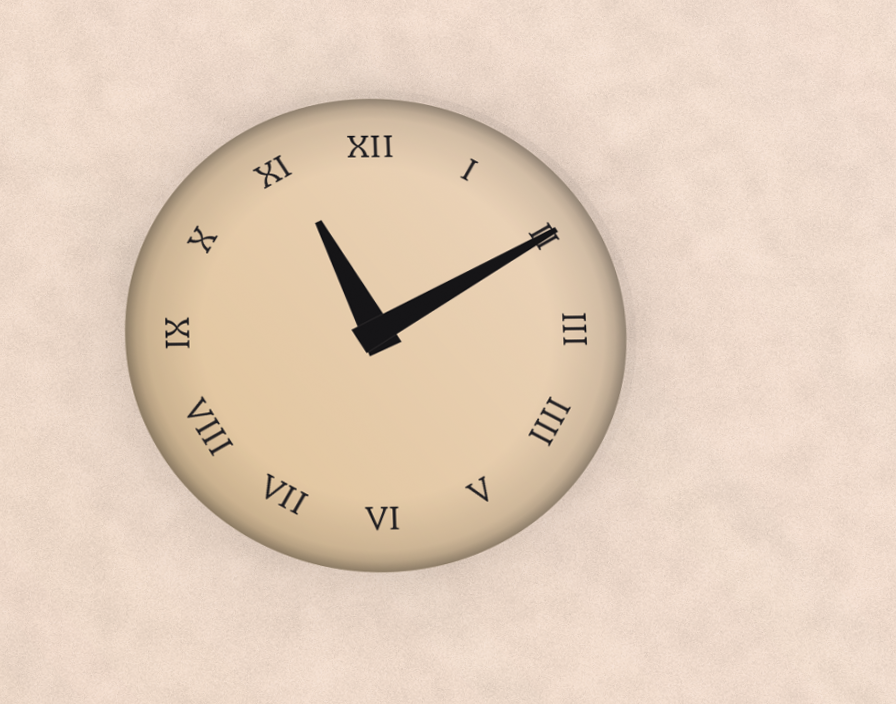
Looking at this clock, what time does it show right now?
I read 11:10
